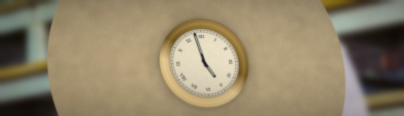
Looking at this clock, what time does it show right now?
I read 4:58
